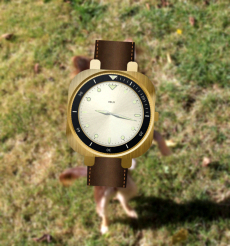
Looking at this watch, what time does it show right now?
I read 9:17
